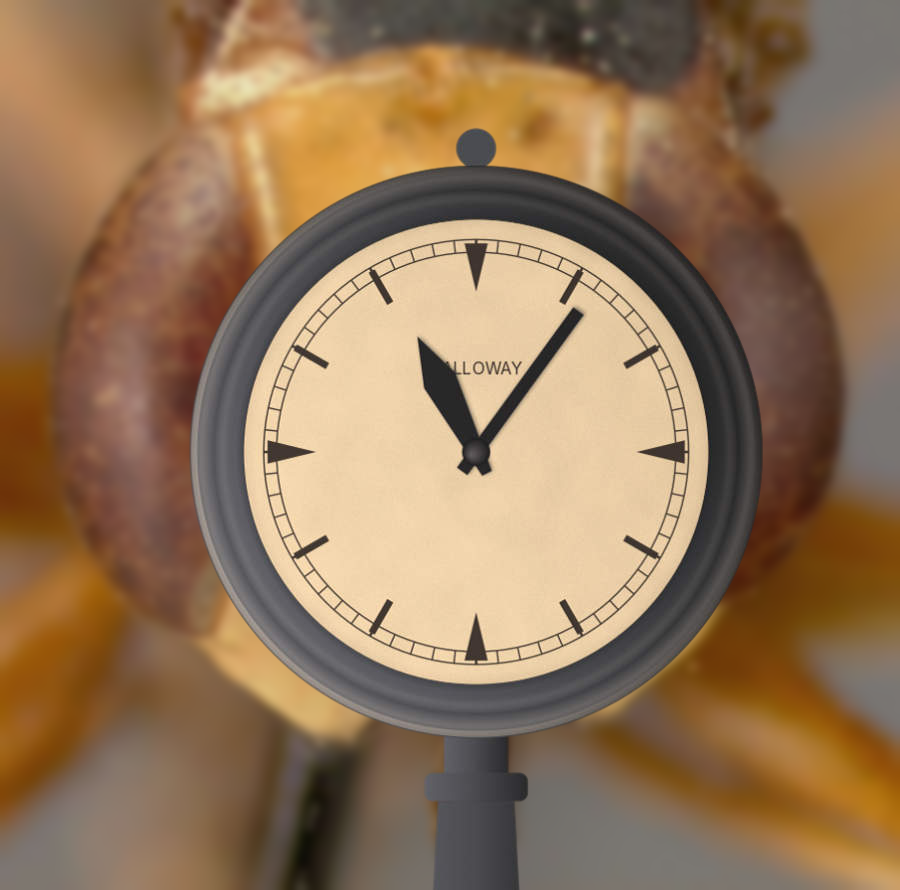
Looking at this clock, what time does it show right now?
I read 11:06
